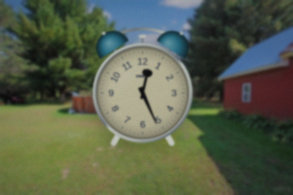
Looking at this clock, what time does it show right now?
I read 12:26
